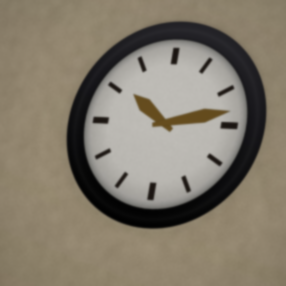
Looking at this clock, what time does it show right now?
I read 10:13
